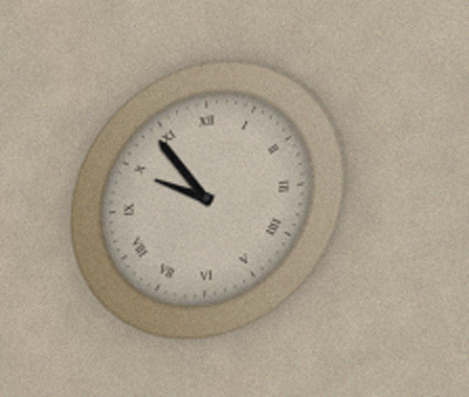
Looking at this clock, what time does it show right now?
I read 9:54
